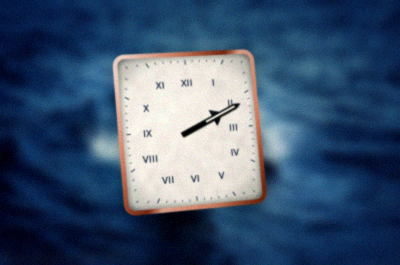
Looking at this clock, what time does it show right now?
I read 2:11
